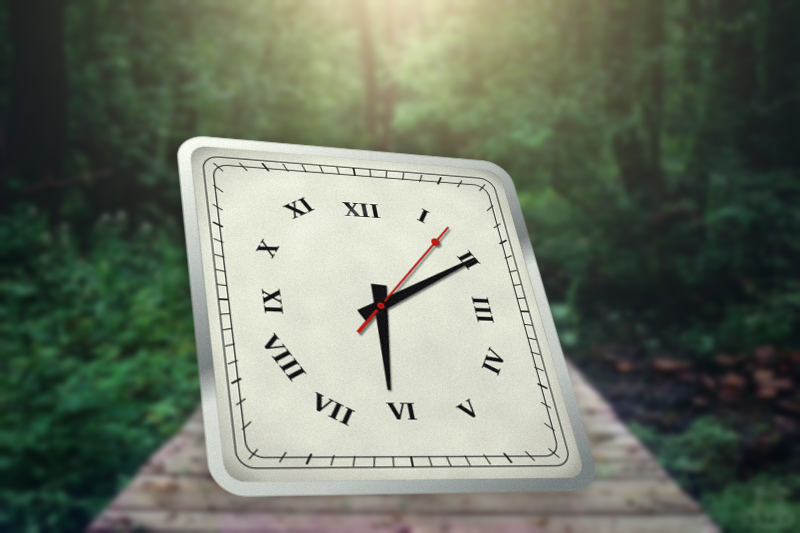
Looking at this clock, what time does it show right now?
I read 6:10:07
